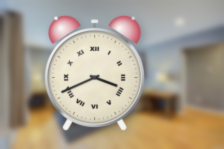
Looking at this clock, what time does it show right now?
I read 3:41
